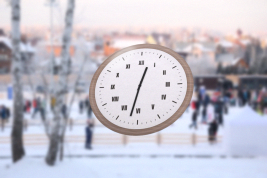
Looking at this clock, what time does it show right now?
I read 12:32
